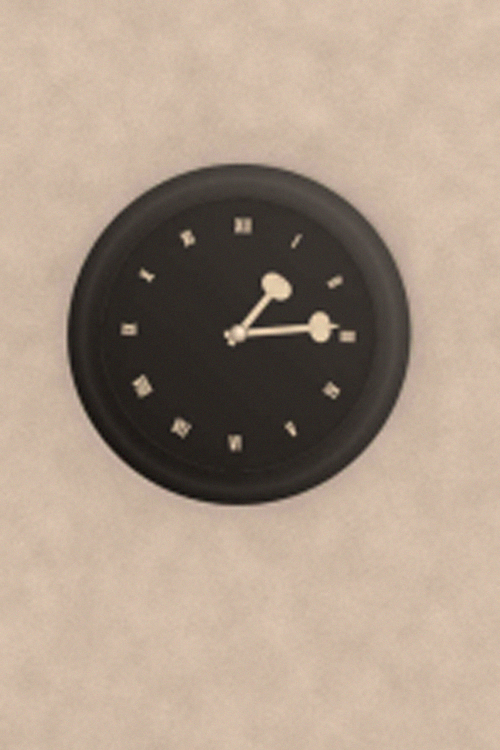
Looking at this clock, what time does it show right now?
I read 1:14
